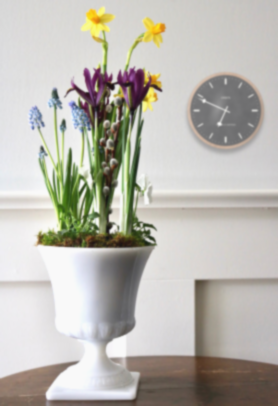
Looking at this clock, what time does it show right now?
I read 6:49
